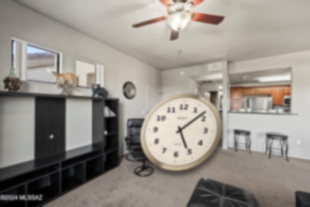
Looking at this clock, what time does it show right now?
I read 5:08
